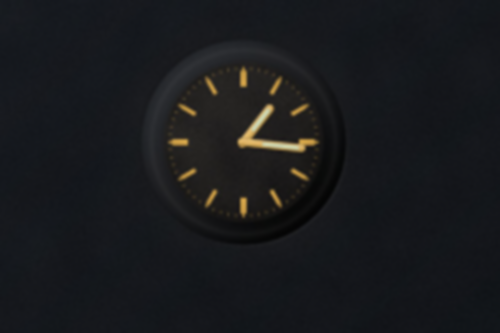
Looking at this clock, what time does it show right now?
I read 1:16
